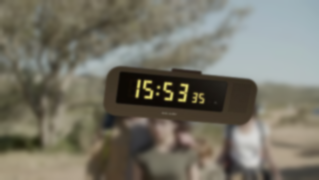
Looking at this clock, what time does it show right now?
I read 15:53
